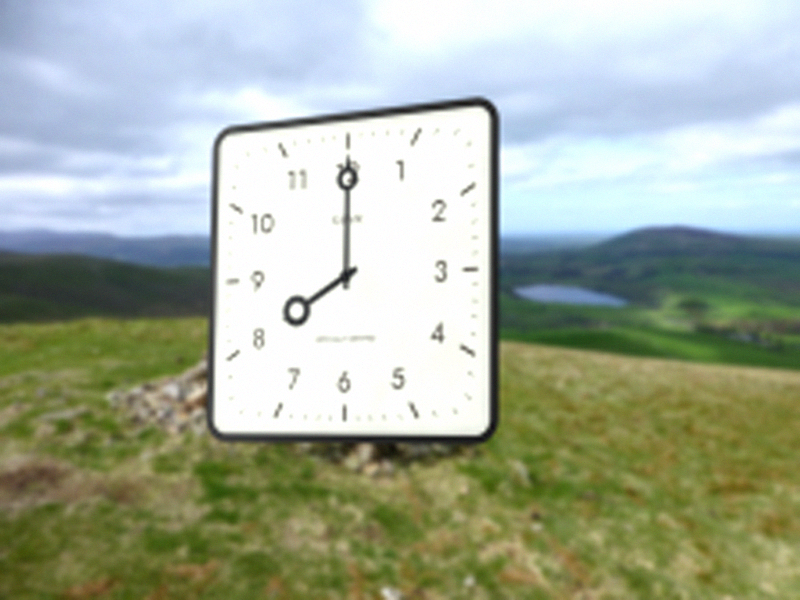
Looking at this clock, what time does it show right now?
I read 8:00
